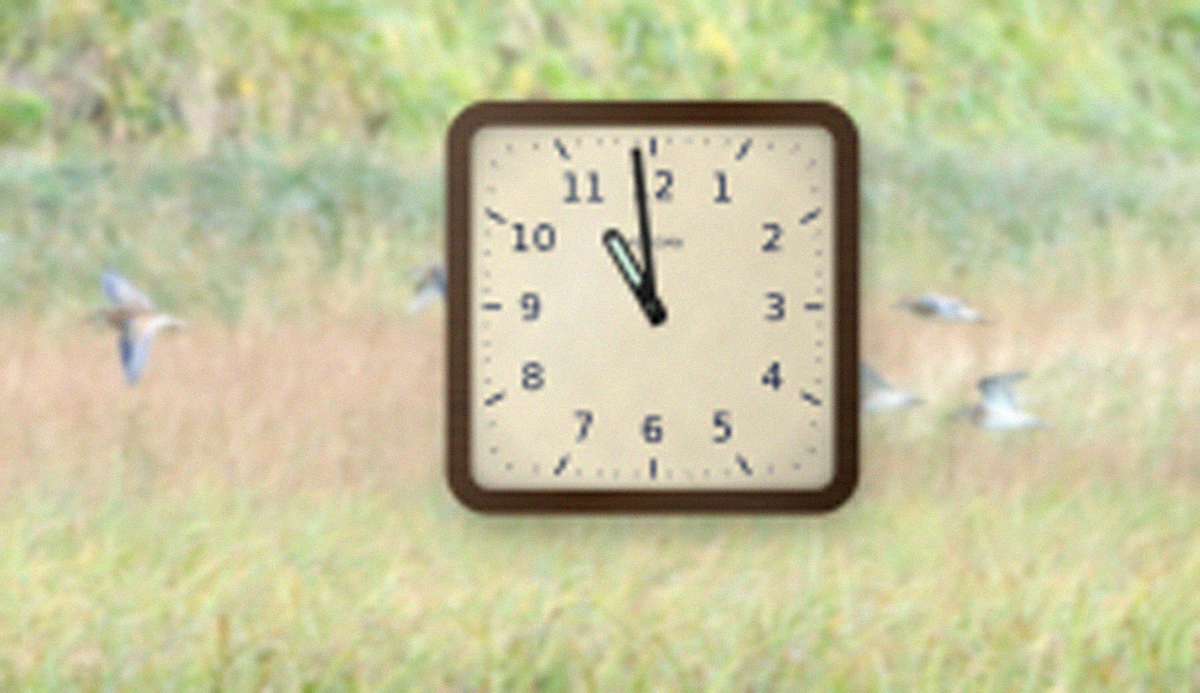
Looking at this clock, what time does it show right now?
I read 10:59
